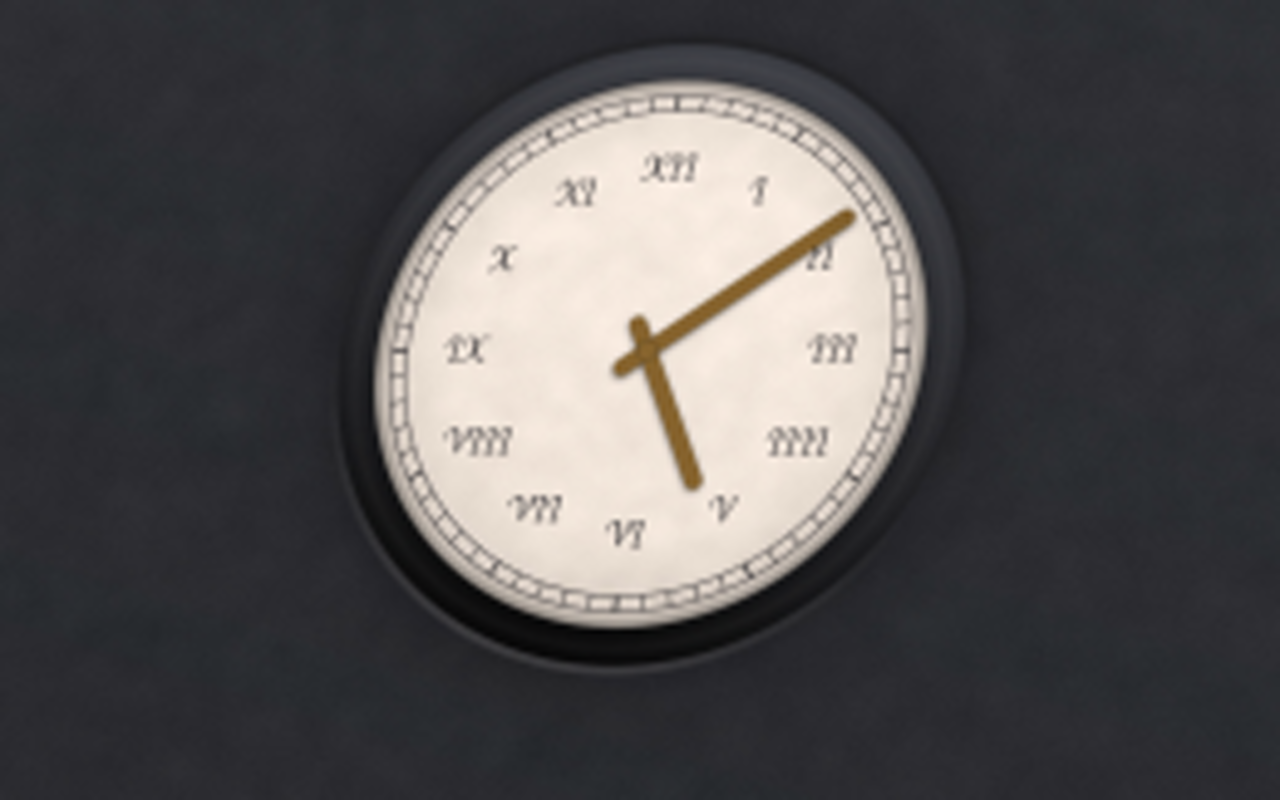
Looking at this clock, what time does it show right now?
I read 5:09
